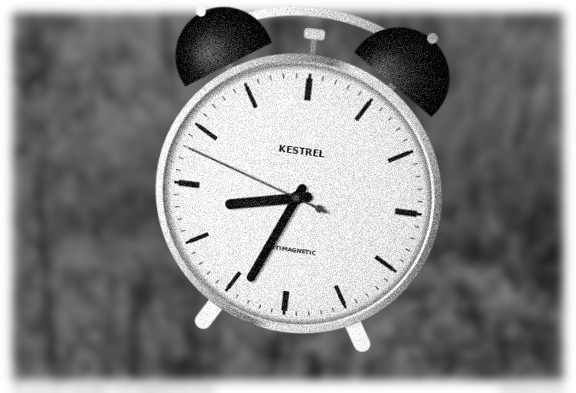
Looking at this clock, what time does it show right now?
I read 8:33:48
